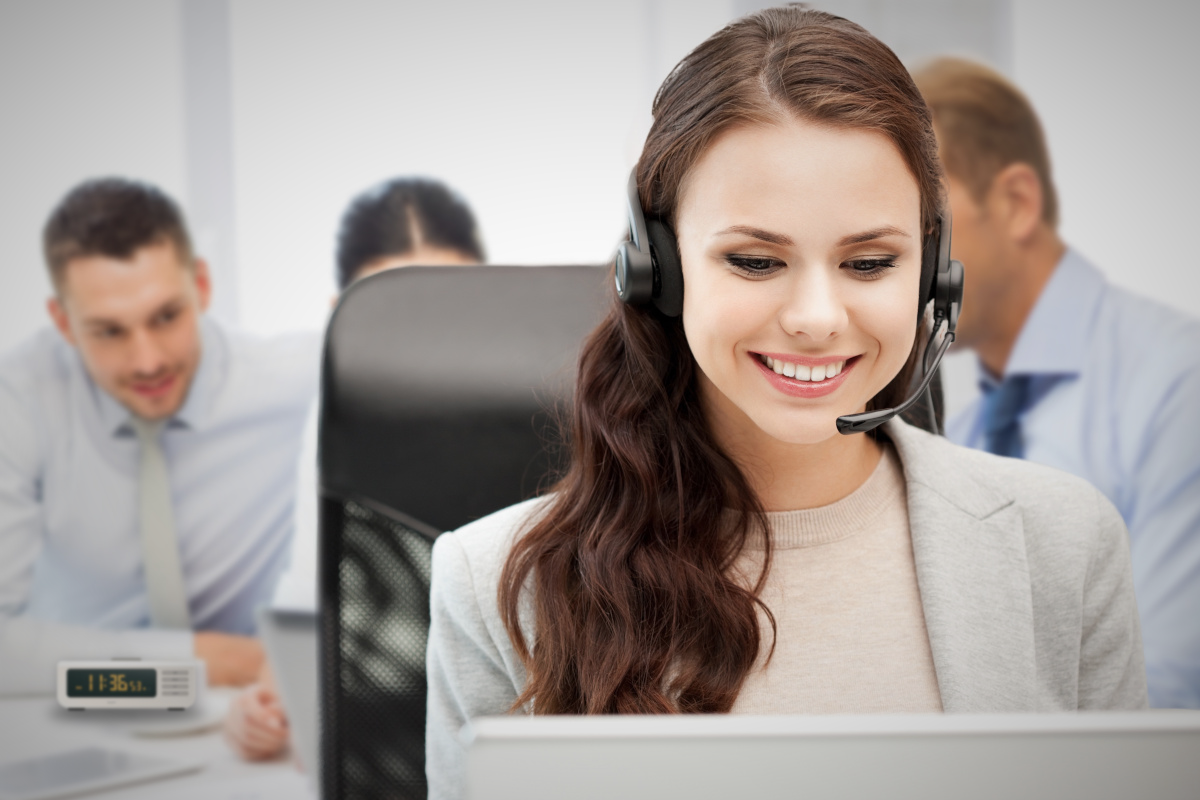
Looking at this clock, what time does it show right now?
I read 11:36
